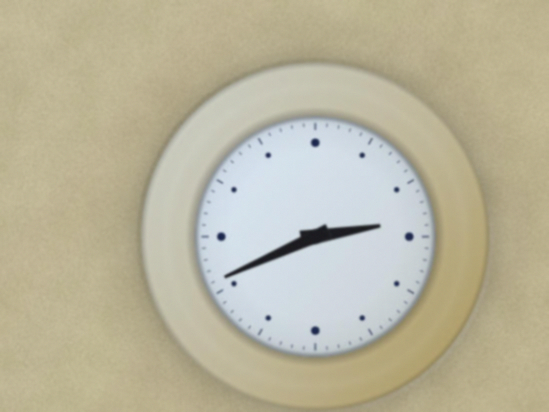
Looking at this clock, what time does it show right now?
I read 2:41
